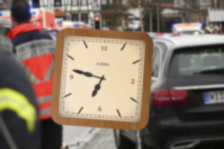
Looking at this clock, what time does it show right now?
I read 6:47
